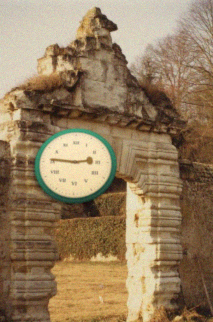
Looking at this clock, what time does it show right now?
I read 2:46
